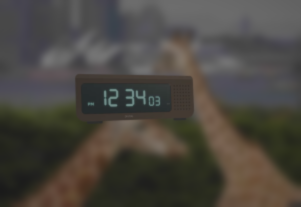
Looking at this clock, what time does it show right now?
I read 12:34:03
